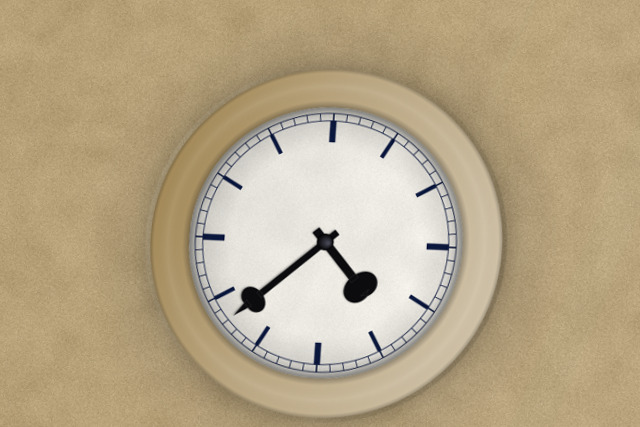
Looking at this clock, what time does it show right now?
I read 4:38
